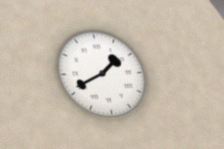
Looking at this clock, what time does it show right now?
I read 1:41
